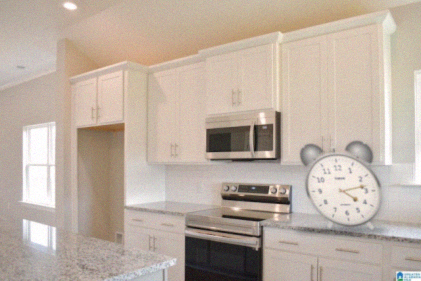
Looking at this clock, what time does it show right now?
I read 4:13
